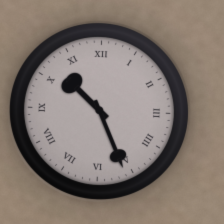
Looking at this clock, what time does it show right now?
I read 10:26
